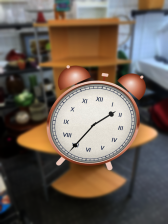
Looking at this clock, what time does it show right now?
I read 1:35
